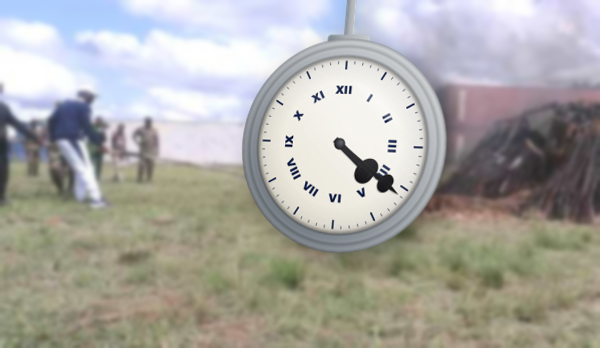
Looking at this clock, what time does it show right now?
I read 4:21
